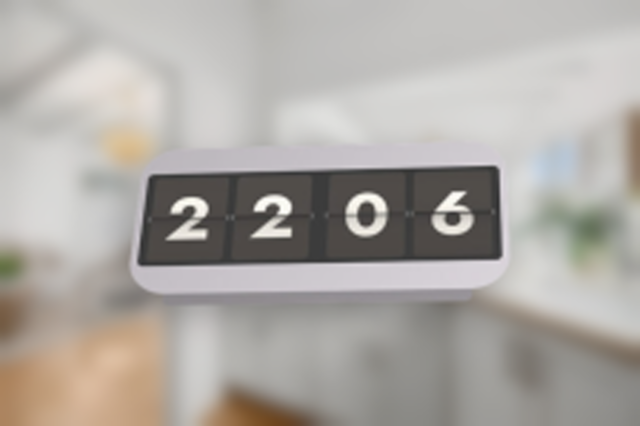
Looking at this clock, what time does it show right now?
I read 22:06
